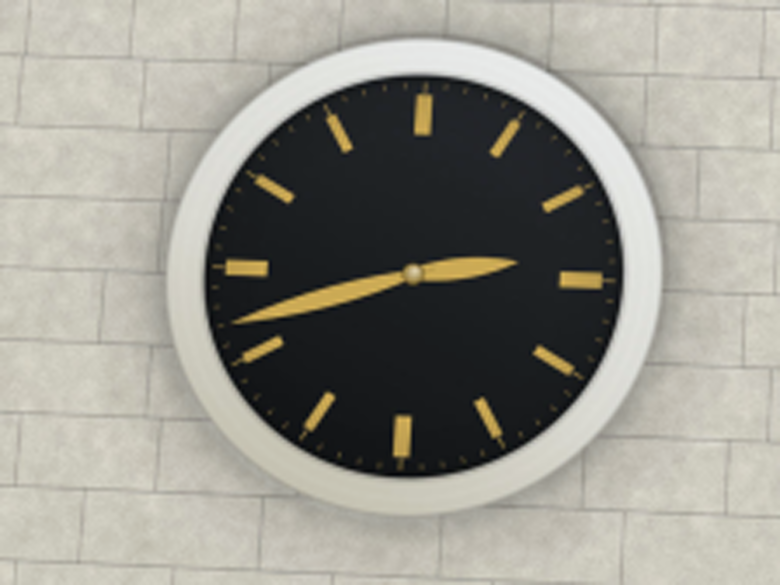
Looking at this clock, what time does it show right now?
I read 2:42
